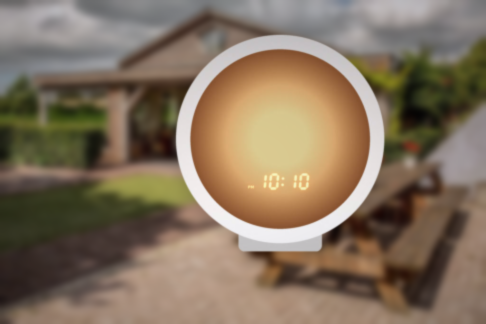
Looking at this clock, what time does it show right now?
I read 10:10
